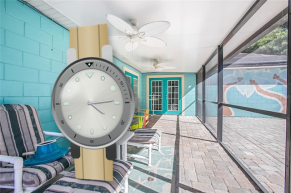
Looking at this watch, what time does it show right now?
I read 4:14
